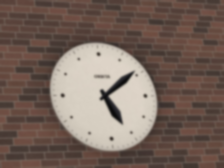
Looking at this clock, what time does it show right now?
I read 5:09
